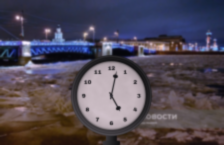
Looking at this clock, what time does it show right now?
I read 5:02
